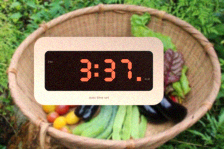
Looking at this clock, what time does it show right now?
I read 3:37
